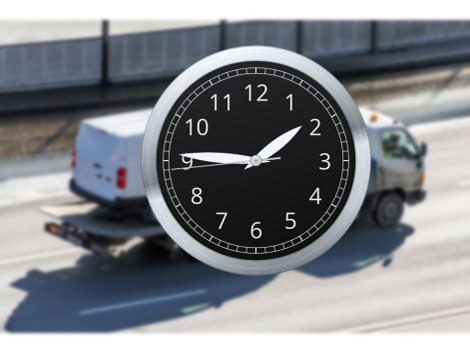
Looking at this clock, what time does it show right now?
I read 1:45:44
